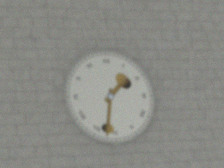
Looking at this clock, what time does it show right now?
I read 1:32
